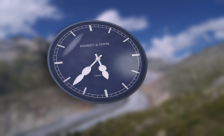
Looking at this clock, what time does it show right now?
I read 5:38
